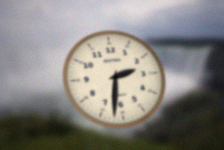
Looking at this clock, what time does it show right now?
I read 2:32
